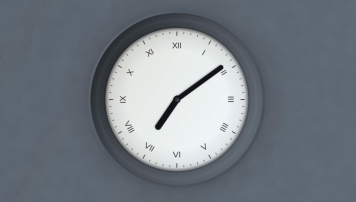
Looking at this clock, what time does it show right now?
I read 7:09
